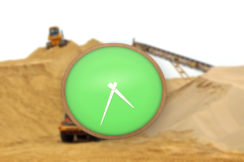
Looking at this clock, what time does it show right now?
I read 4:33
